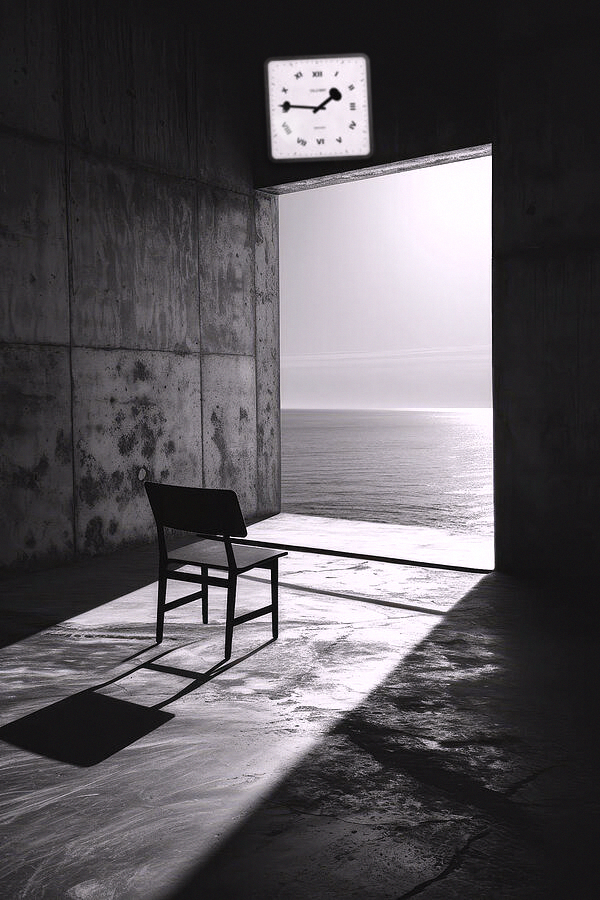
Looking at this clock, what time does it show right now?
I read 1:46
